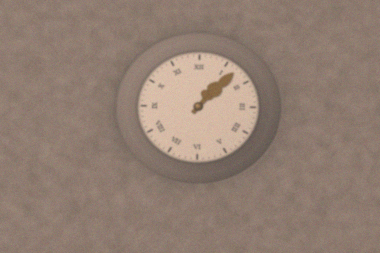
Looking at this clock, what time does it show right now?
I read 1:07
